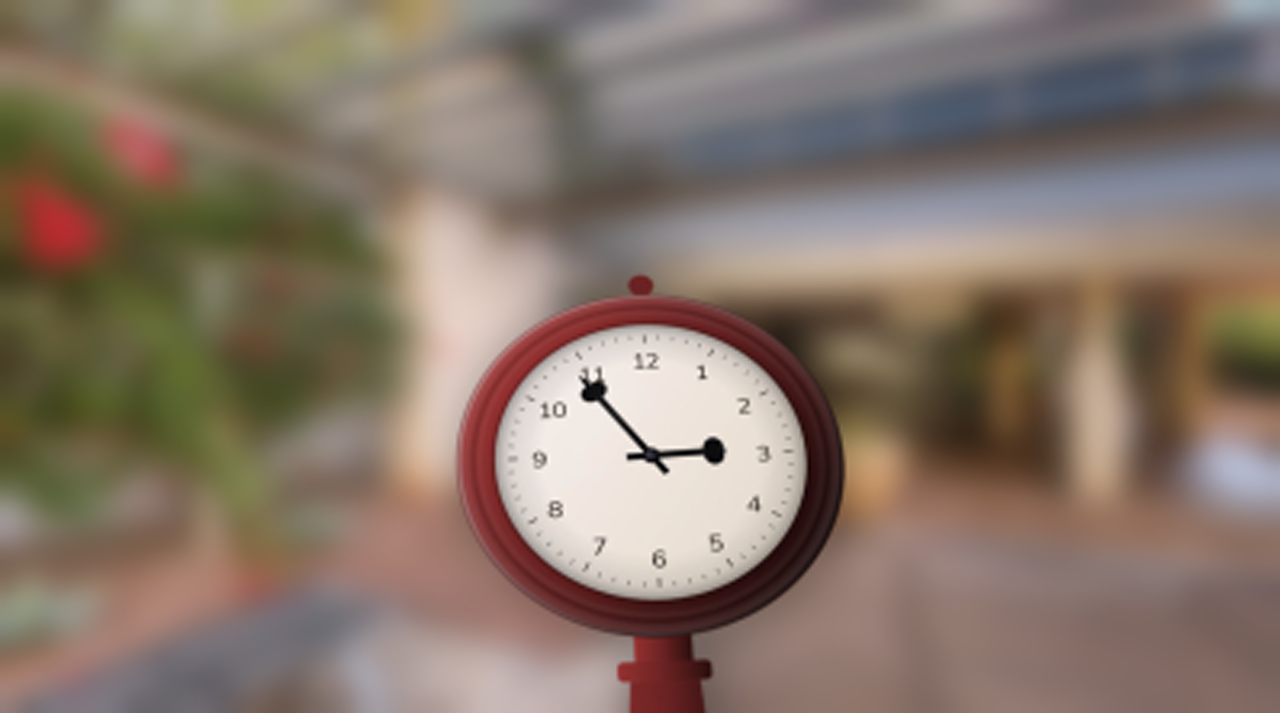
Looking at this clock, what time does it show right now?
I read 2:54
